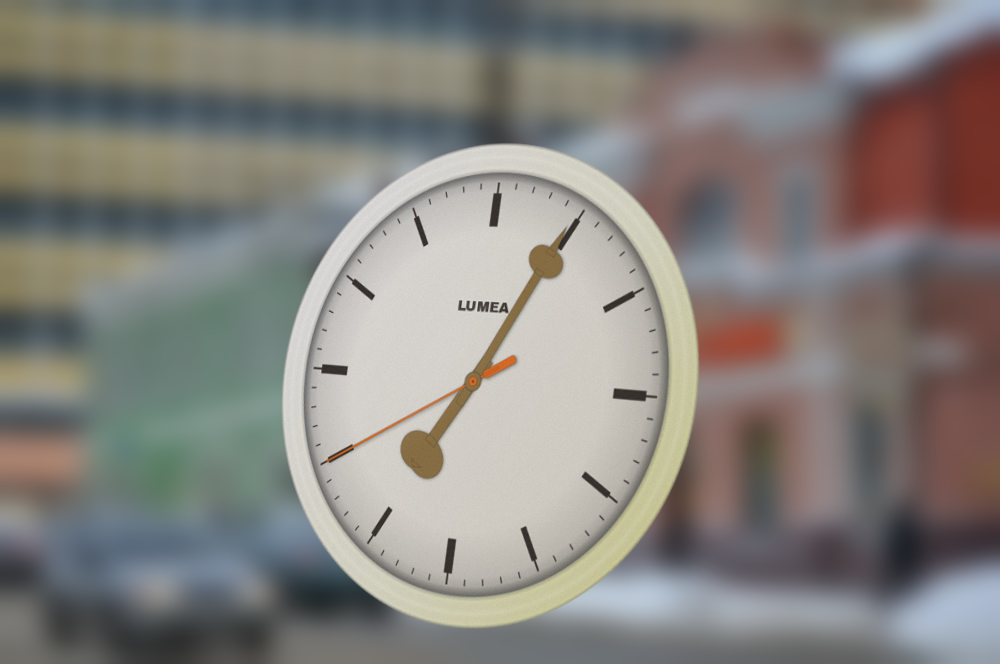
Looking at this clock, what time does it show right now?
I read 7:04:40
